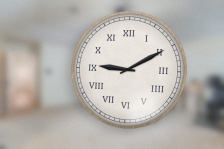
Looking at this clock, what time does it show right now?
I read 9:10
